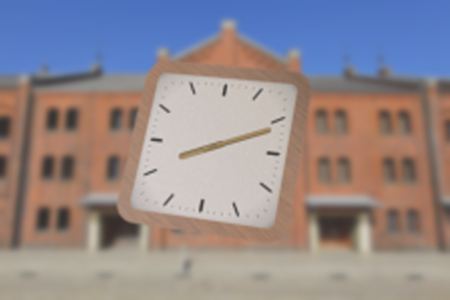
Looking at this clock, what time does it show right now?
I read 8:11
